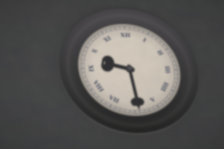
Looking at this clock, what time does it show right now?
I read 9:29
